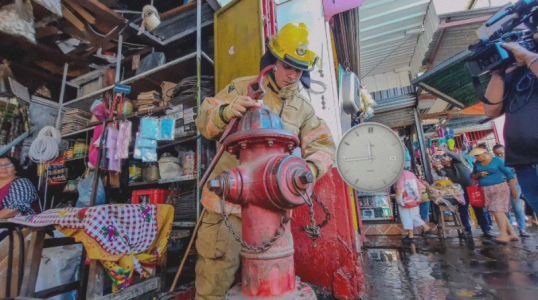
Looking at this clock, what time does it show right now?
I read 11:44
